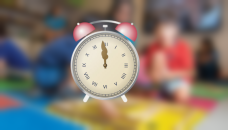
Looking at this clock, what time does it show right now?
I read 11:59
